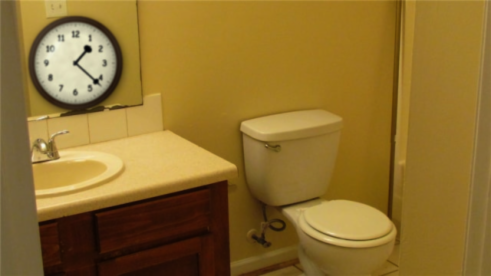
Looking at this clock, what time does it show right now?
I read 1:22
